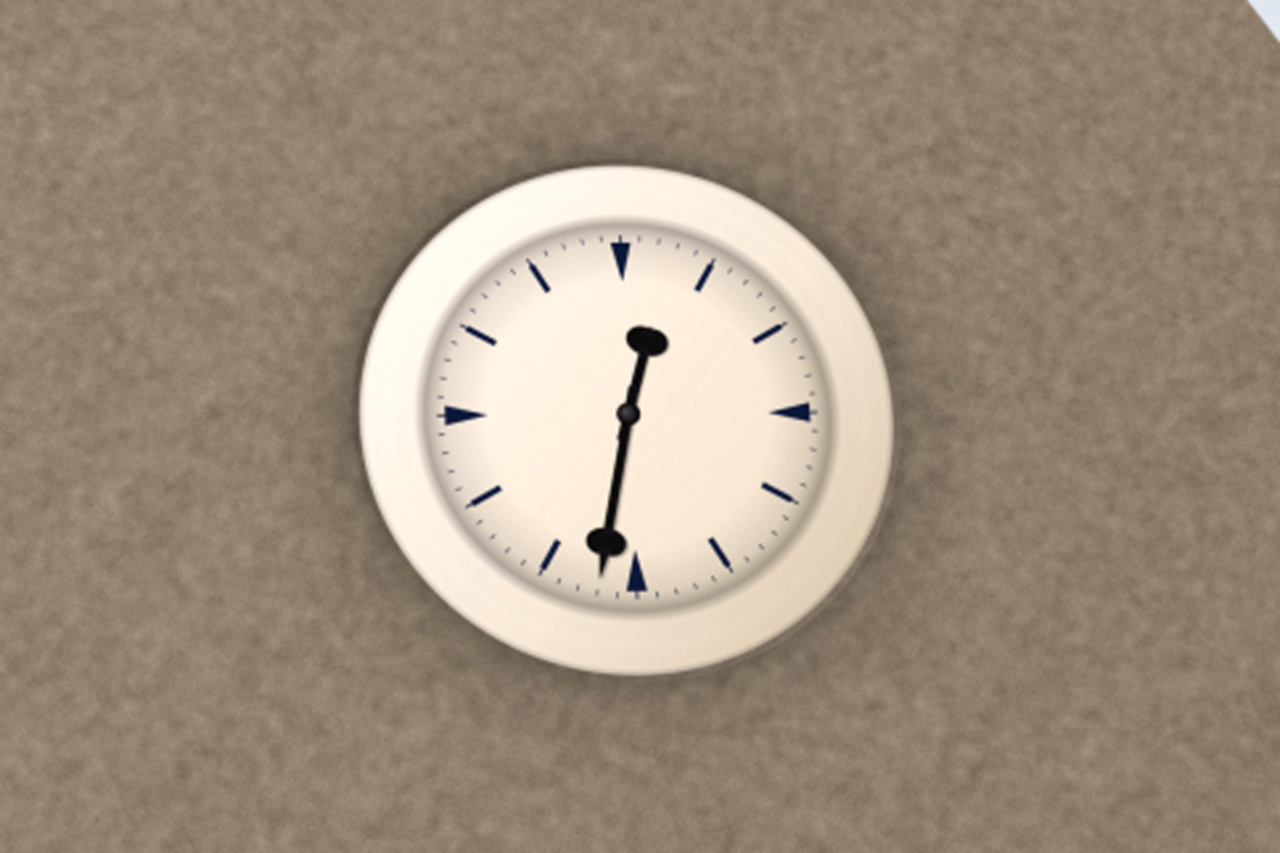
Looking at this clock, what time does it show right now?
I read 12:32
